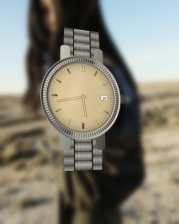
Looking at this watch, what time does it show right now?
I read 5:43
